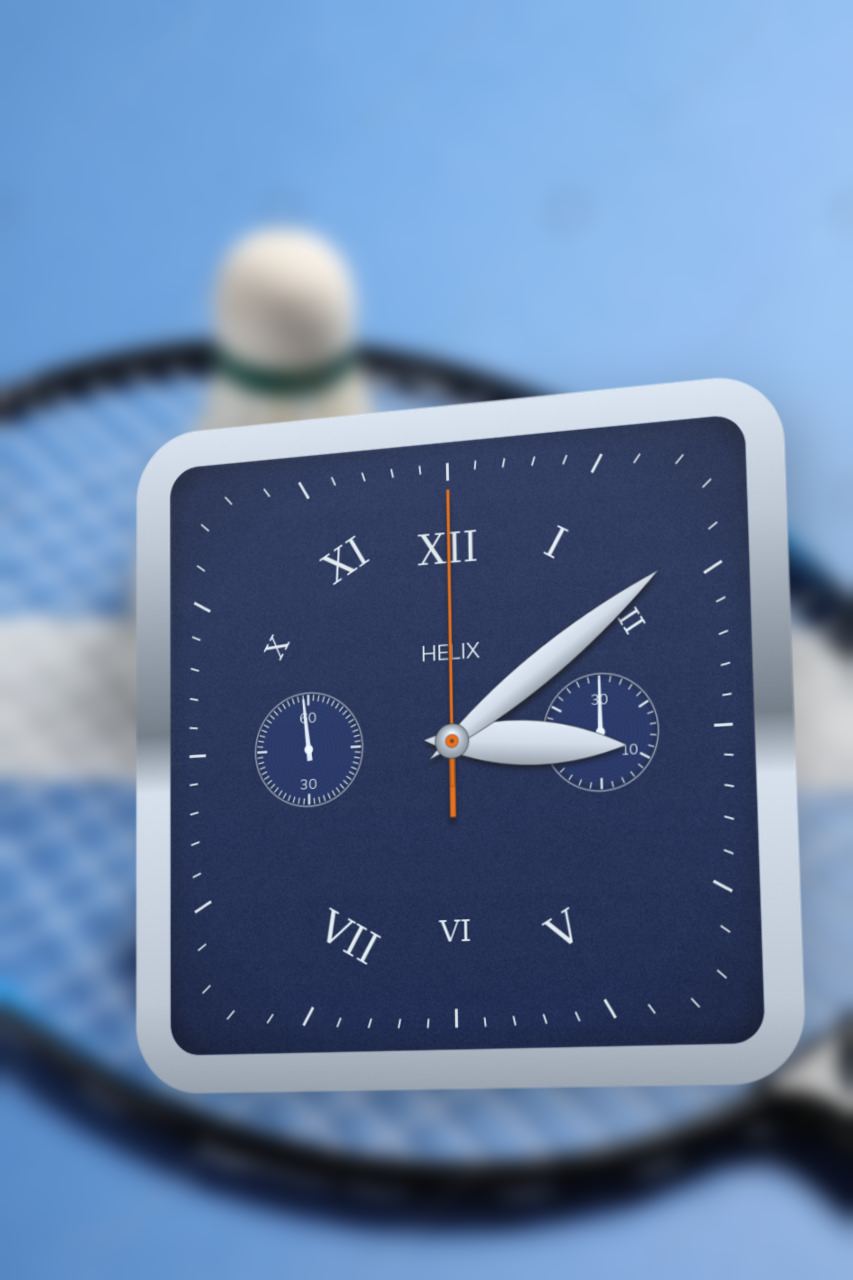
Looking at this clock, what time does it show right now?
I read 3:08:59
